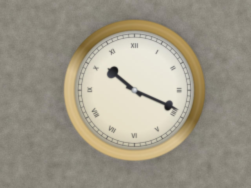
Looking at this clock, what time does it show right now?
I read 10:19
